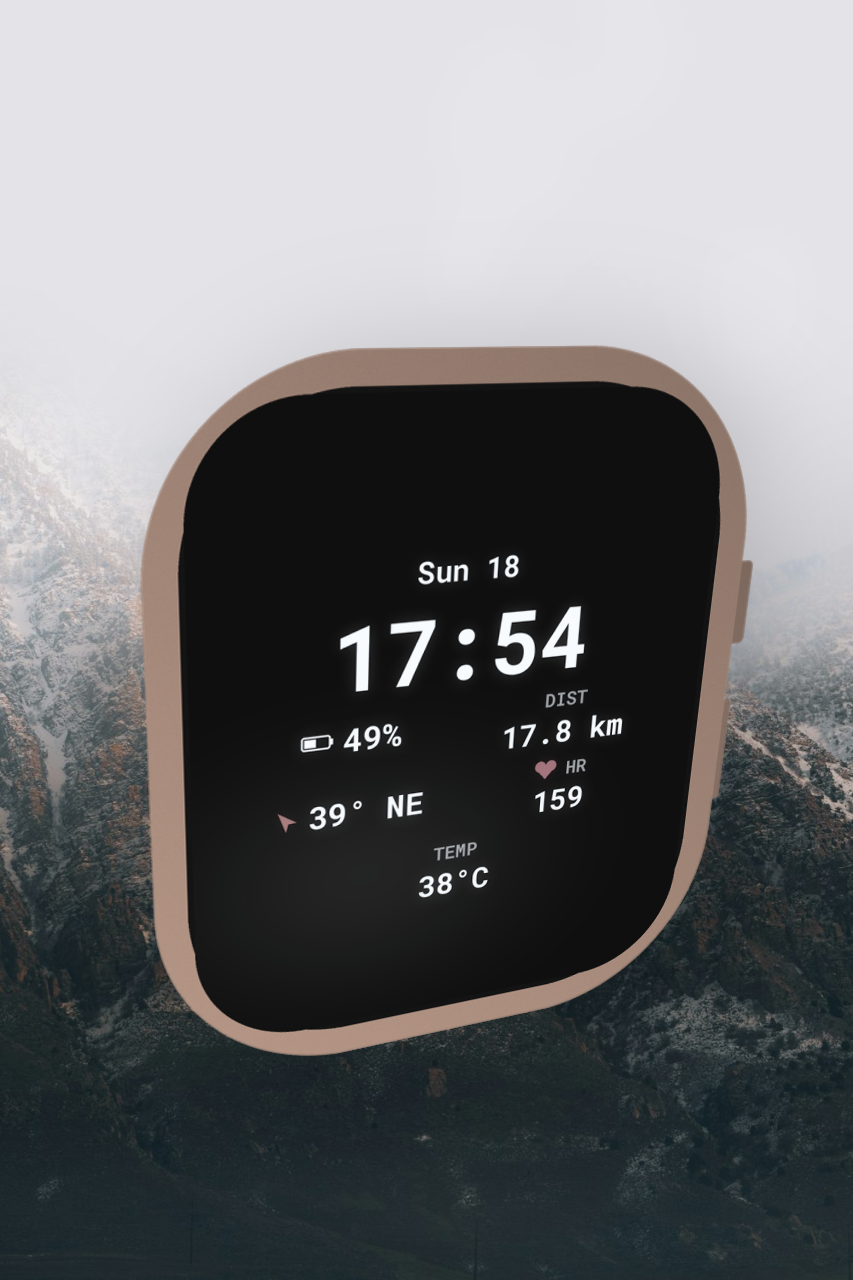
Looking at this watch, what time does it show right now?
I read 17:54
